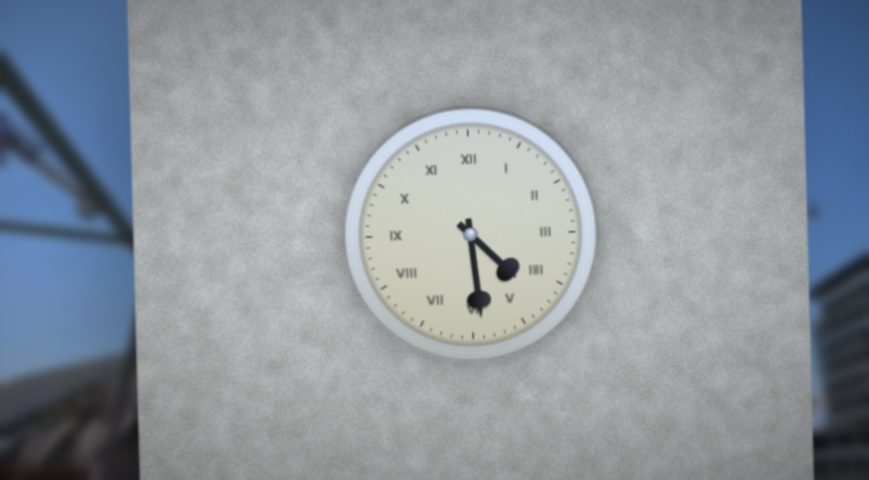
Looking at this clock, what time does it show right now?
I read 4:29
